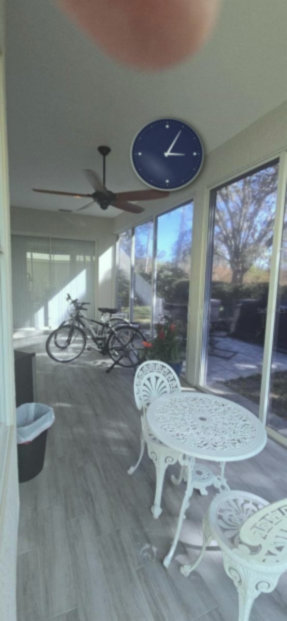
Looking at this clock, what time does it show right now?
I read 3:05
